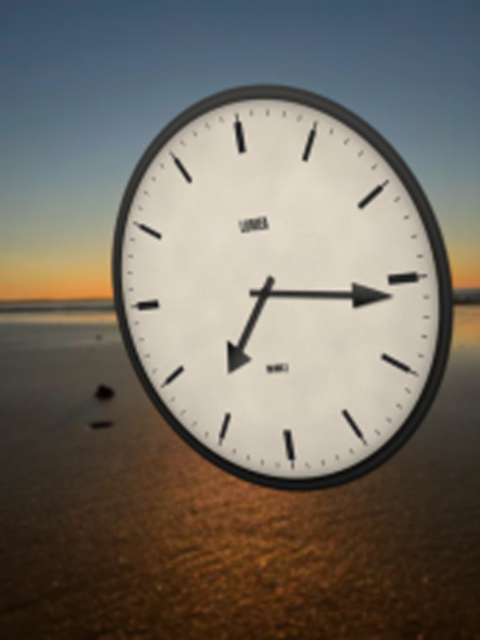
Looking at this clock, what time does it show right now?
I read 7:16
